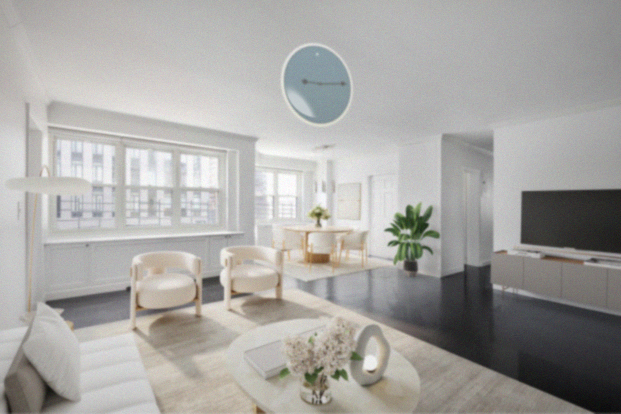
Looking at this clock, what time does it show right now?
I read 9:15
